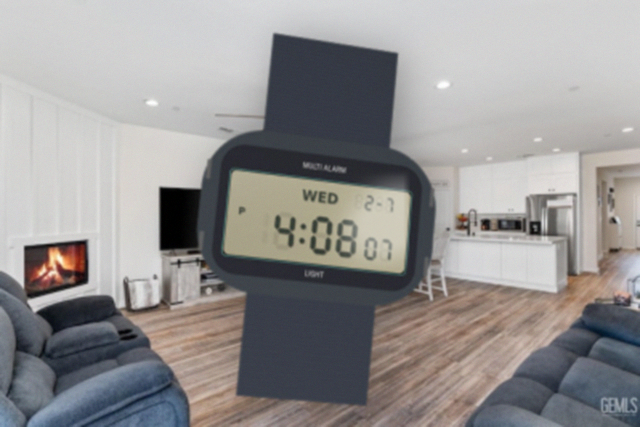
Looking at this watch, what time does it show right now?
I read 4:08:07
